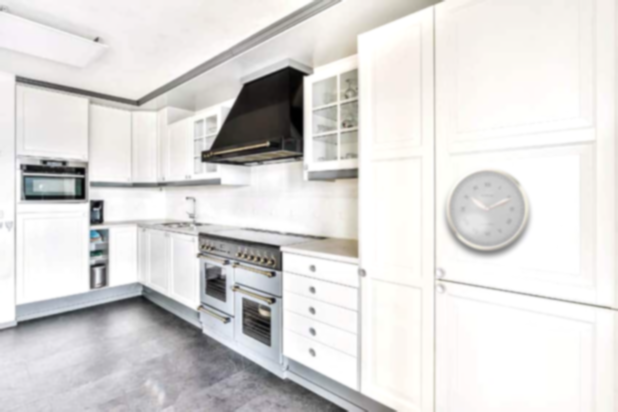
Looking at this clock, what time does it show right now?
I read 10:11
